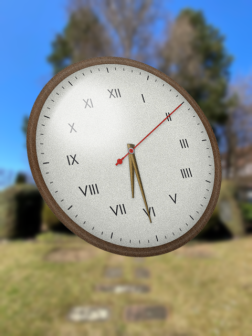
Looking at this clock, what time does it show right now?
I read 6:30:10
